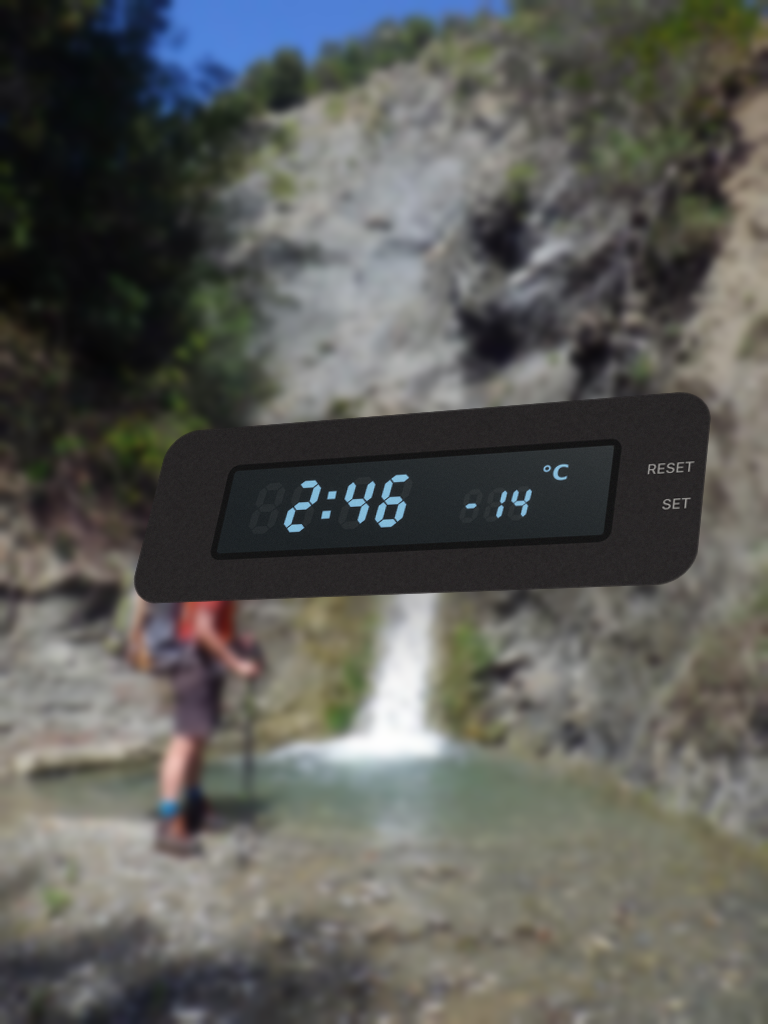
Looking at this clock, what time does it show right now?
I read 2:46
